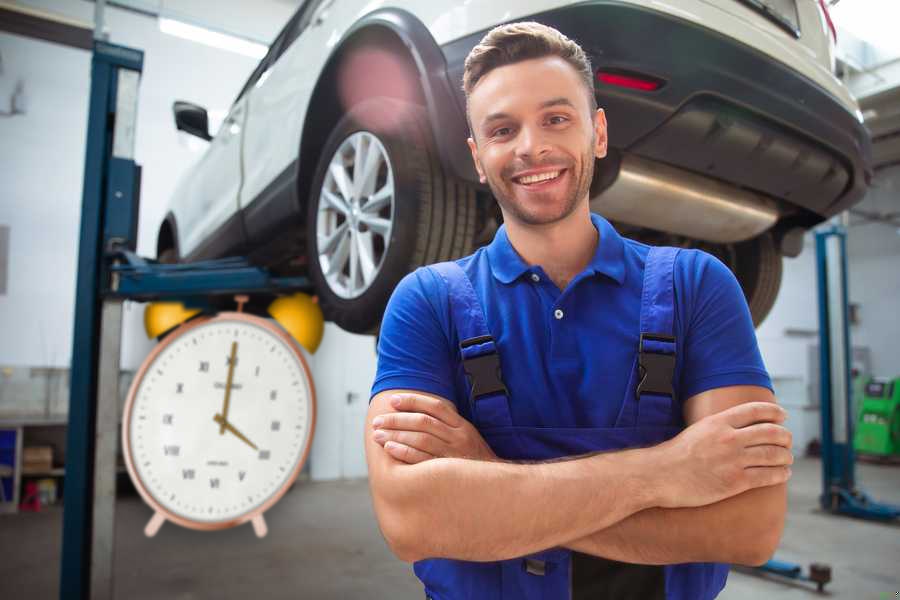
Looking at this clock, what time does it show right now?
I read 4:00
